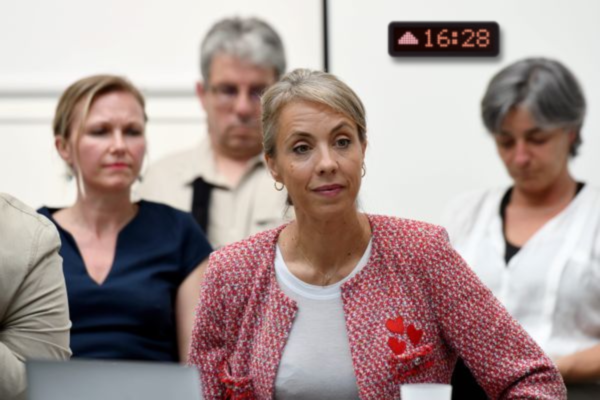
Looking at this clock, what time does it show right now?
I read 16:28
